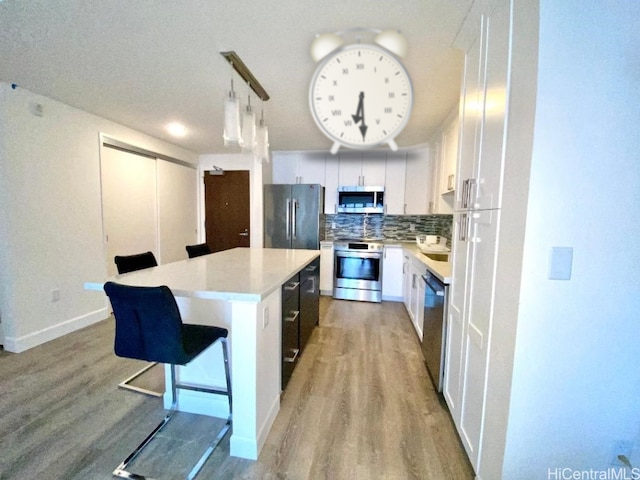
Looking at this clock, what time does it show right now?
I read 6:30
